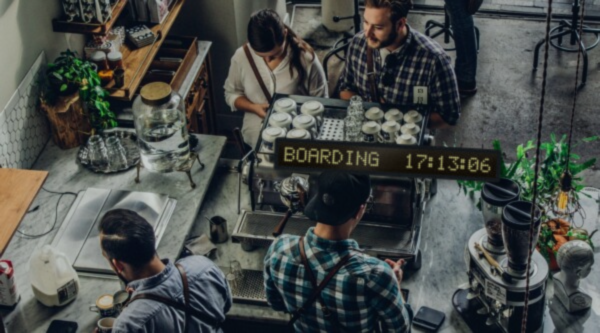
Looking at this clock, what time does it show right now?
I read 17:13:06
